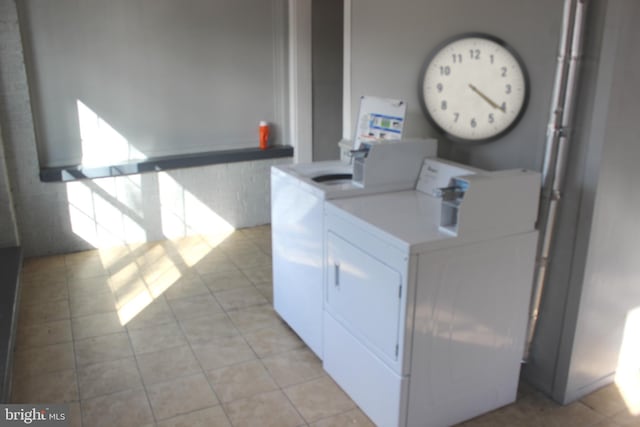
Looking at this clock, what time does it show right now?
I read 4:21
